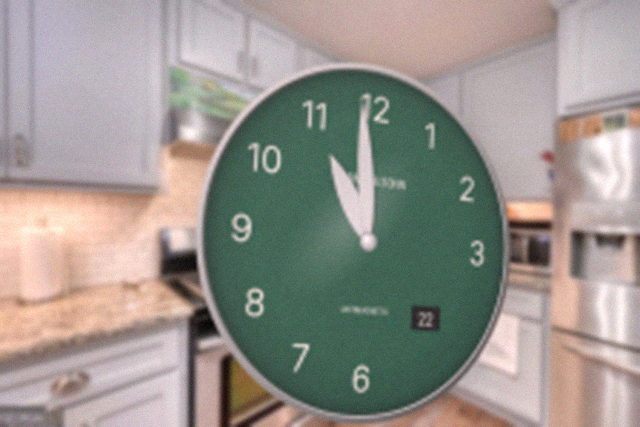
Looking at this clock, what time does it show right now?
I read 10:59
